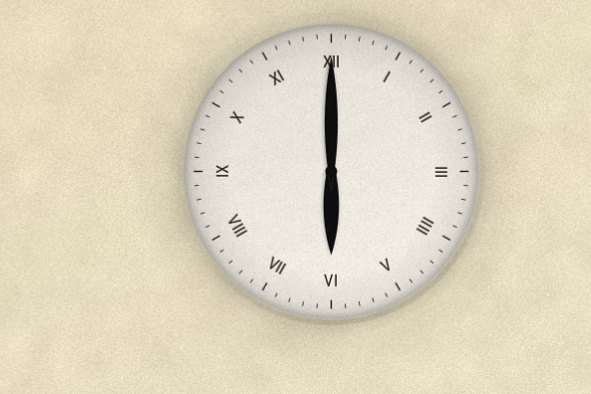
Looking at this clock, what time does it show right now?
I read 6:00
